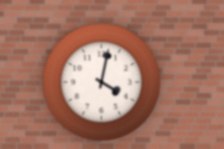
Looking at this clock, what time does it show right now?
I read 4:02
